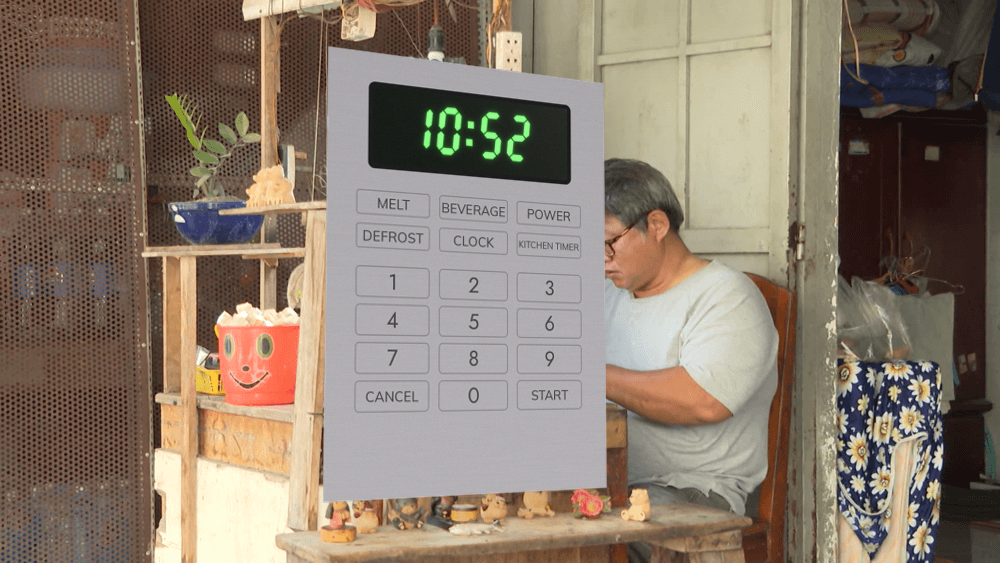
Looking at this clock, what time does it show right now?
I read 10:52
